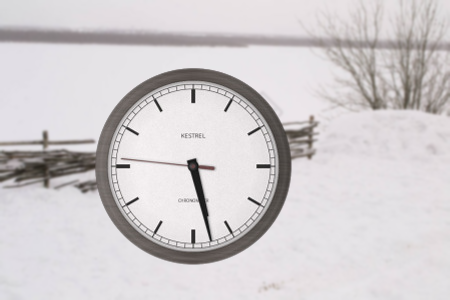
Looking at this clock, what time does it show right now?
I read 5:27:46
